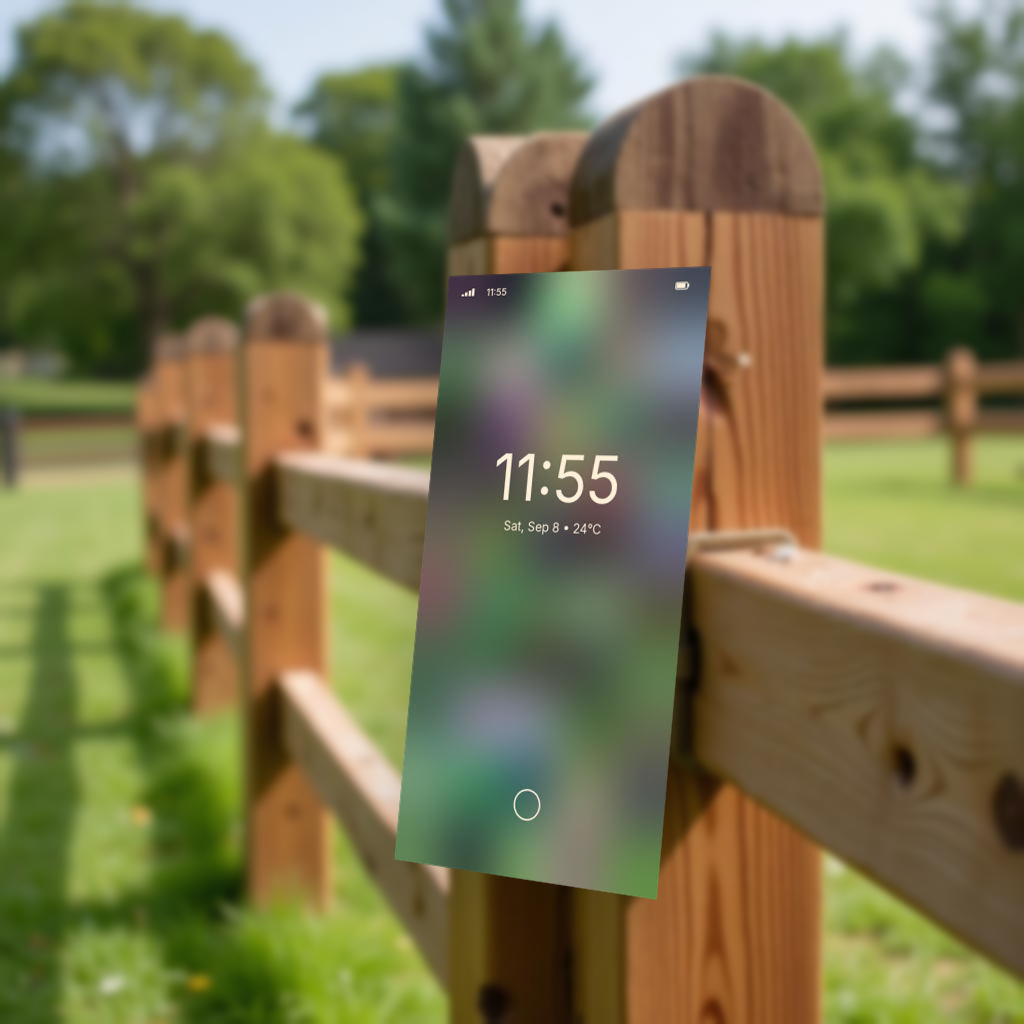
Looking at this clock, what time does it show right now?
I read 11:55
